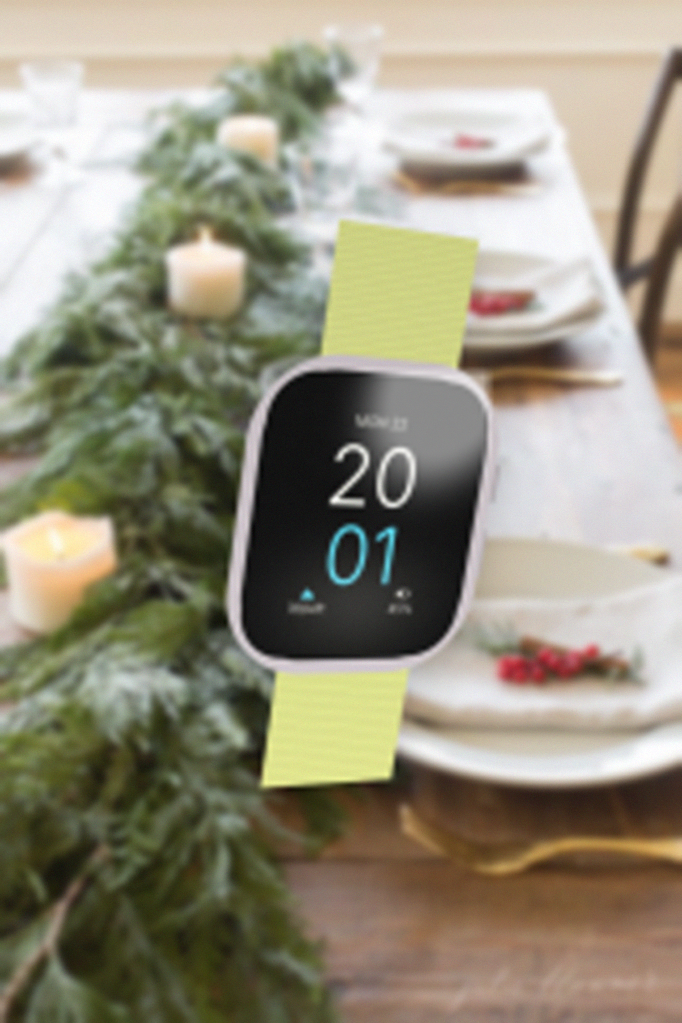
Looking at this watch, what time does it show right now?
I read 20:01
